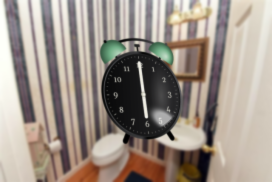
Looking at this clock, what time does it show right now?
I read 6:00
